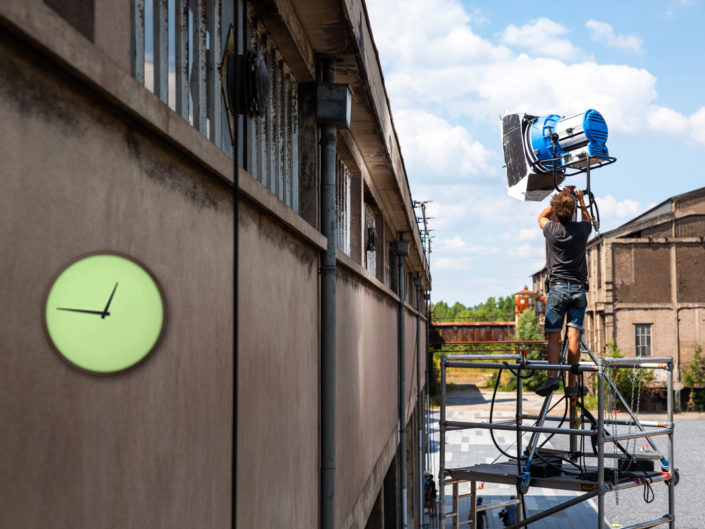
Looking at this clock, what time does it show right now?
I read 12:46
